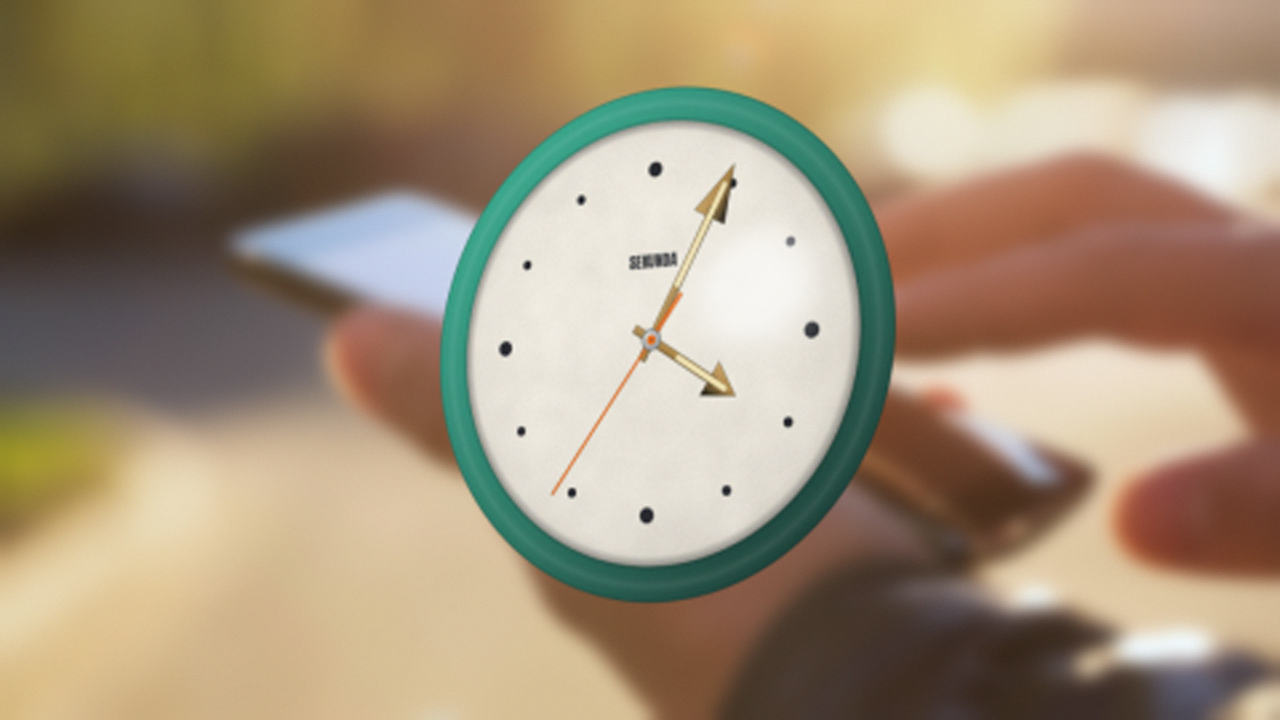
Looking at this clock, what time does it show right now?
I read 4:04:36
